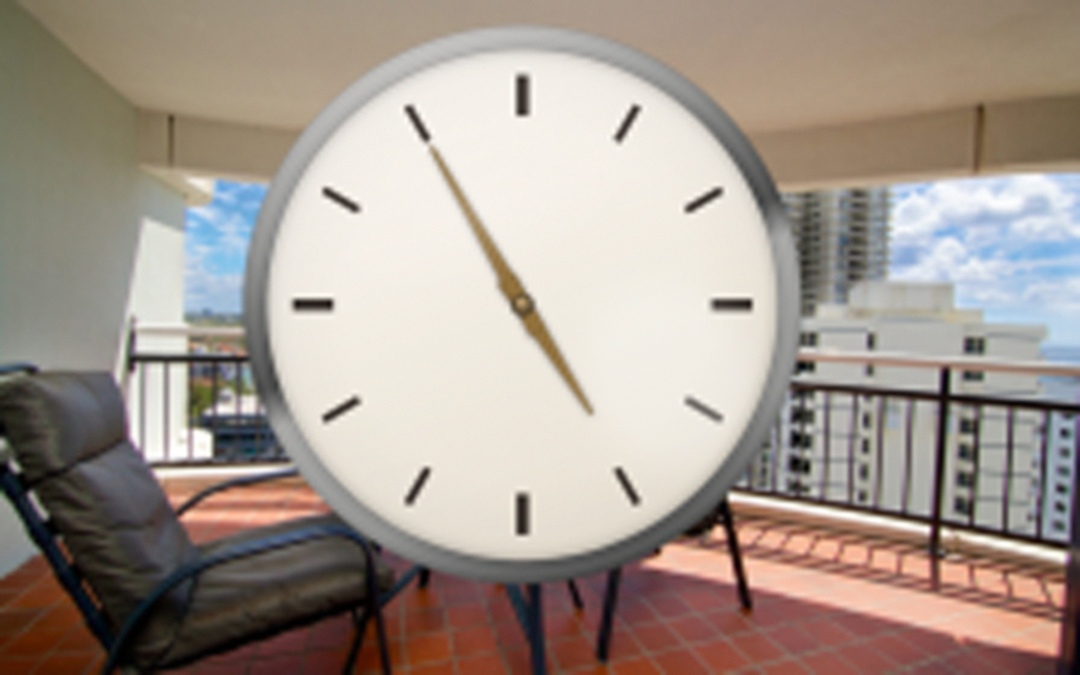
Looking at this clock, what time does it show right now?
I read 4:55
